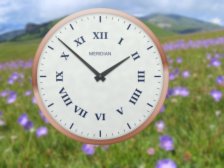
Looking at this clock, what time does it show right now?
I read 1:52
